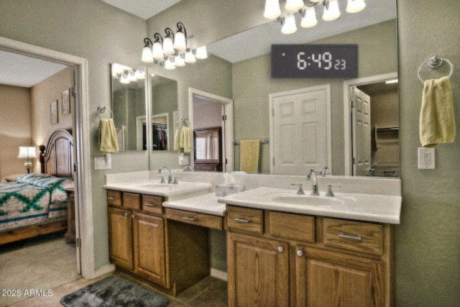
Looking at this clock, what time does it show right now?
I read 6:49
